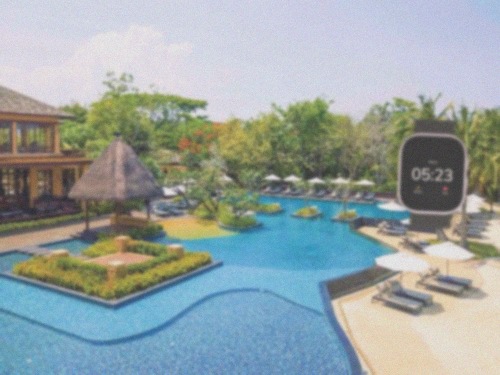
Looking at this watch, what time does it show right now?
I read 5:23
